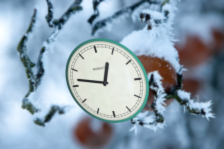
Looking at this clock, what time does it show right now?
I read 12:47
